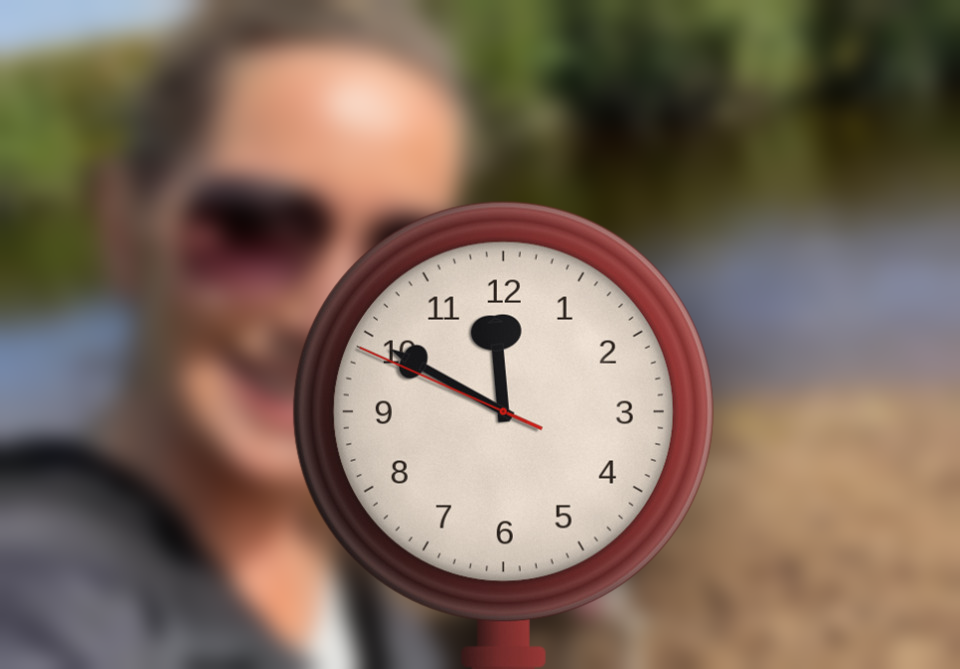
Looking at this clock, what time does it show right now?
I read 11:49:49
